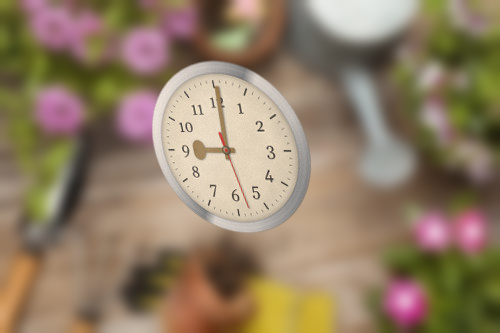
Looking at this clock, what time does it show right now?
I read 9:00:28
